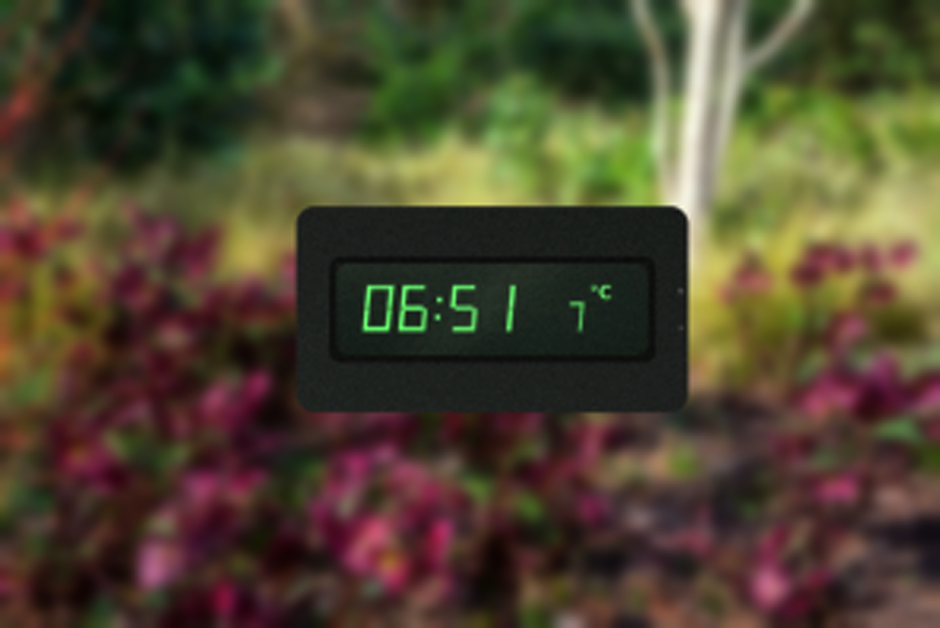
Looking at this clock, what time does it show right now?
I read 6:51
